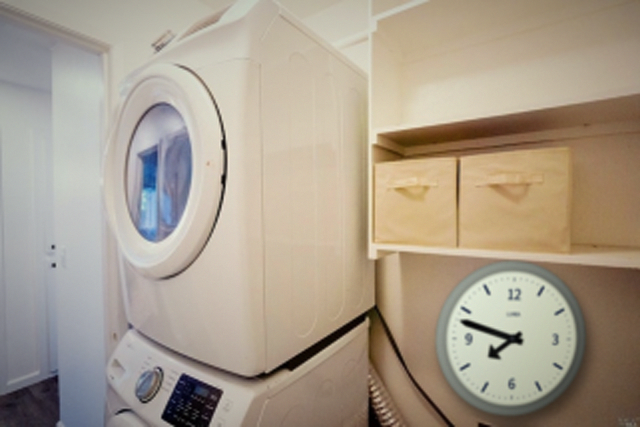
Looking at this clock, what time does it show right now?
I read 7:48
